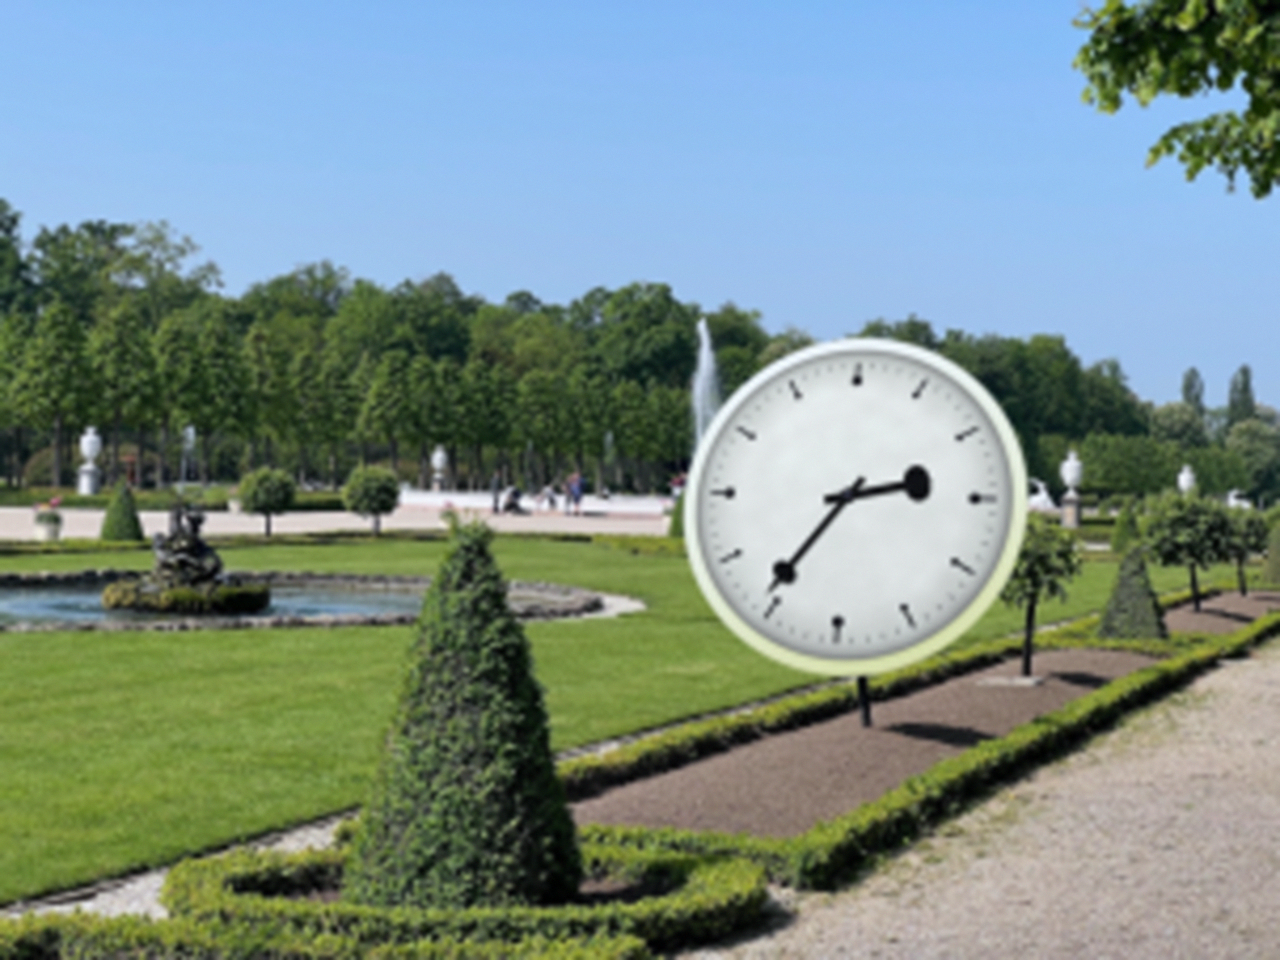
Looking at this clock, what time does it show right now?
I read 2:36
